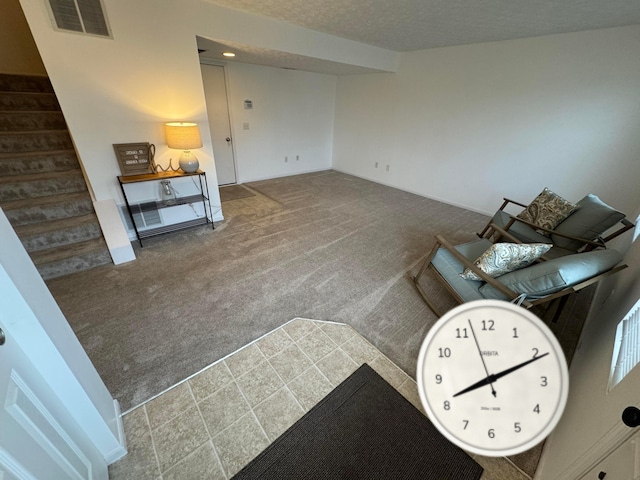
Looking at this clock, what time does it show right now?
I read 8:10:57
